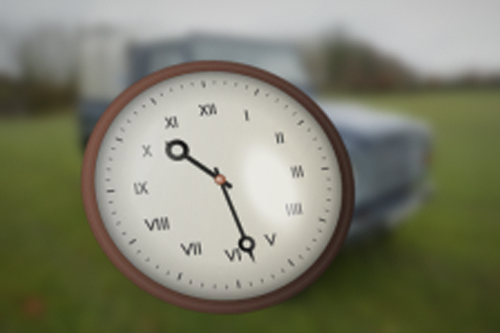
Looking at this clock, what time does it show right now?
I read 10:28
